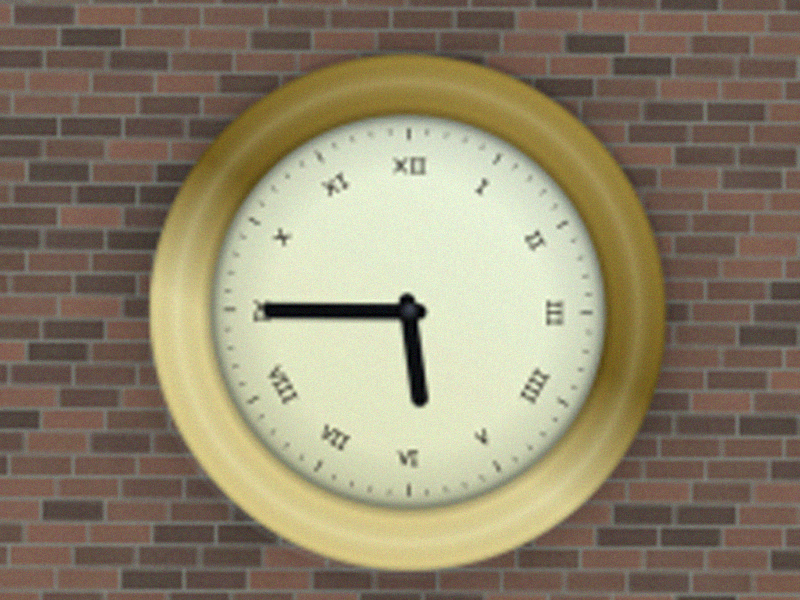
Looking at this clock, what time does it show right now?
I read 5:45
